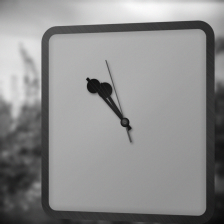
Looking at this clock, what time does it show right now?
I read 10:52:57
